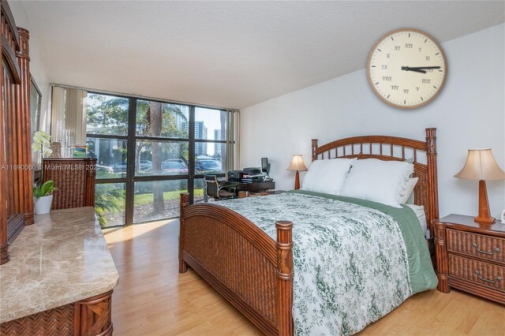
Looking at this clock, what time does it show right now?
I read 3:14
